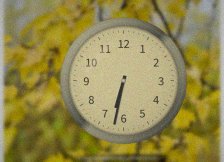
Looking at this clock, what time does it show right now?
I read 6:32
